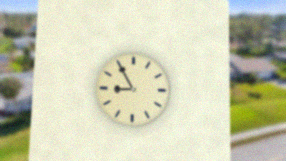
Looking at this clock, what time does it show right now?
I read 8:55
